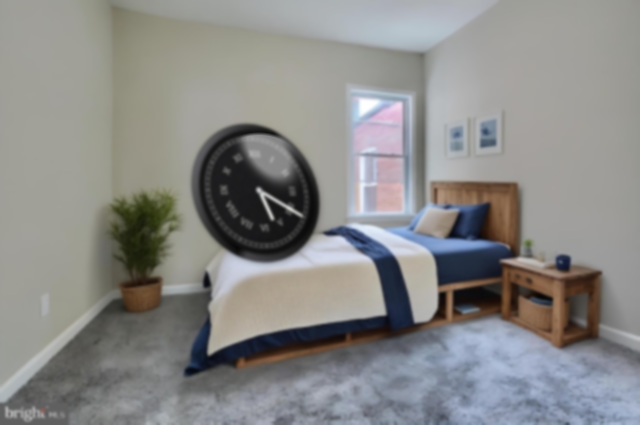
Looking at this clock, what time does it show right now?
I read 5:20
